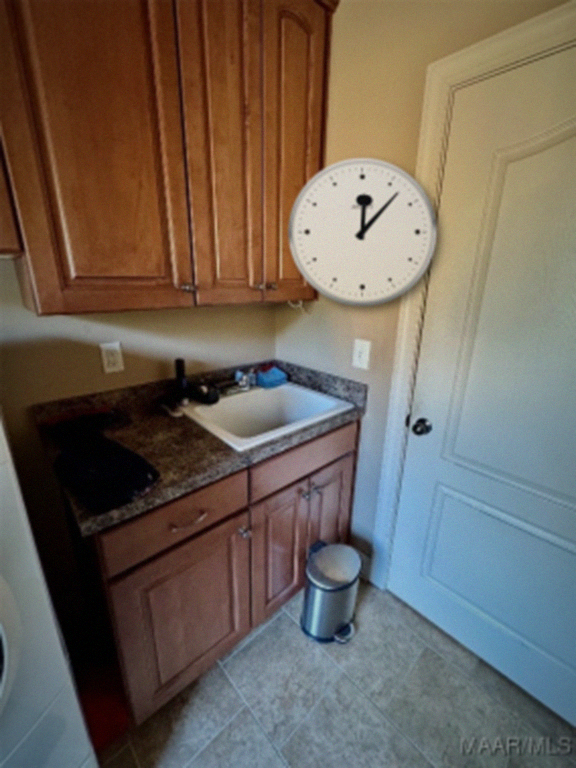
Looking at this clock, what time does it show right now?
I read 12:07
